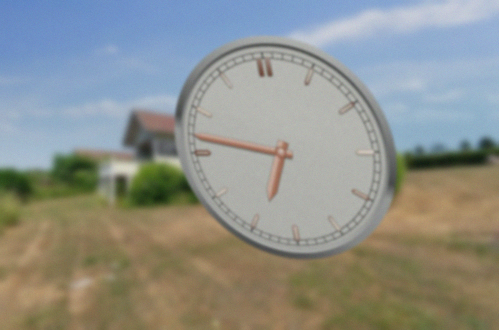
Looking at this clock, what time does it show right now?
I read 6:47
